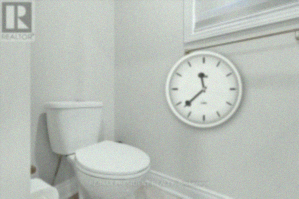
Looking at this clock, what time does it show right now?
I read 11:38
